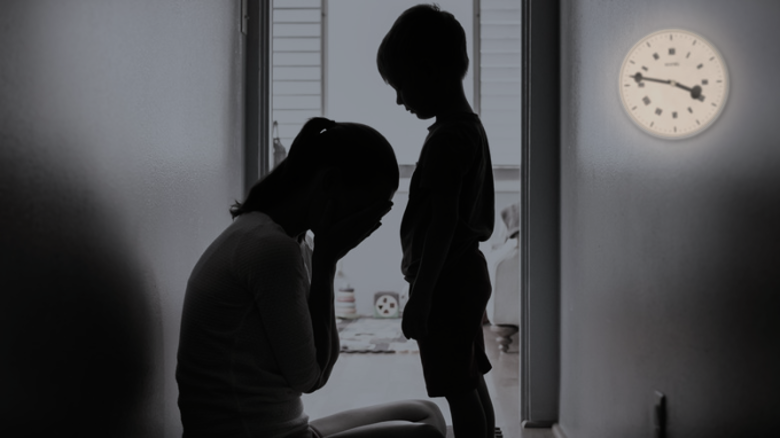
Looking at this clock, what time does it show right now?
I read 3:47
